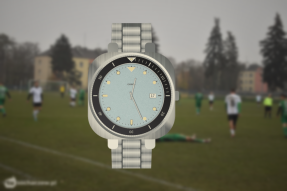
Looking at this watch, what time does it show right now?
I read 12:26
